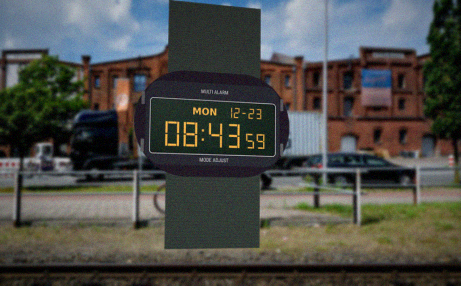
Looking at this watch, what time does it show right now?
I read 8:43:59
